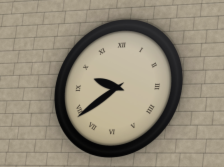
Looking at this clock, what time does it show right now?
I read 9:39
